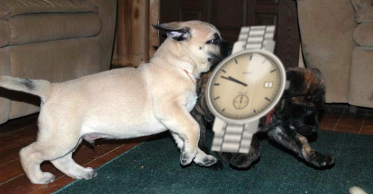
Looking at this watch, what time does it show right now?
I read 9:48
